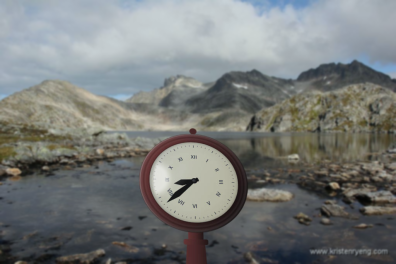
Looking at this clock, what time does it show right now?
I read 8:38
